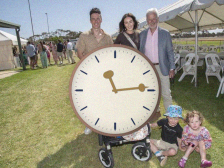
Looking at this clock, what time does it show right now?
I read 11:14
